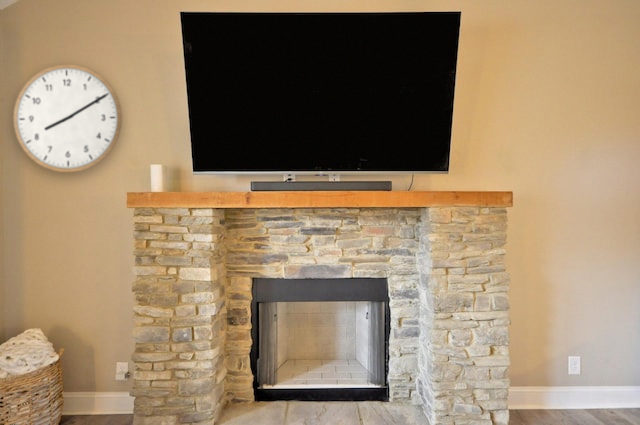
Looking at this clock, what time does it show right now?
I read 8:10
